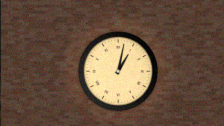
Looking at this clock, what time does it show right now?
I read 1:02
